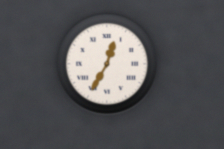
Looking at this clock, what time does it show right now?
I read 12:35
